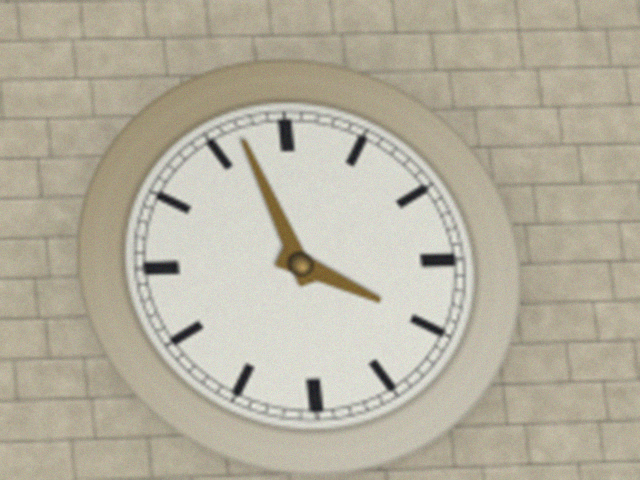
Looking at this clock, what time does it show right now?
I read 3:57
